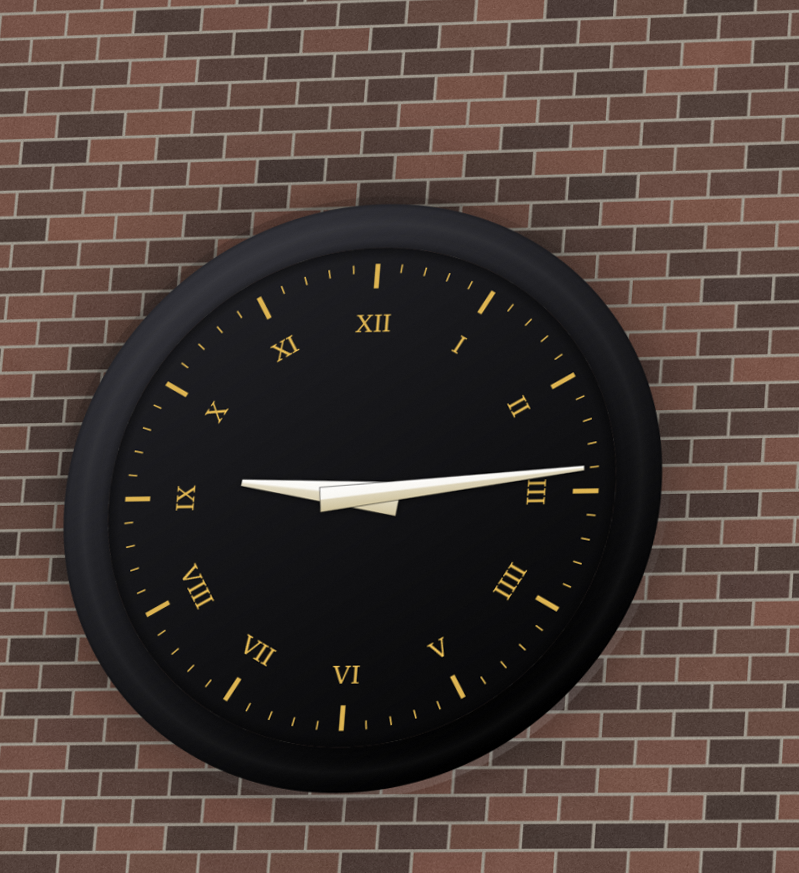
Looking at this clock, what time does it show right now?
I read 9:14
